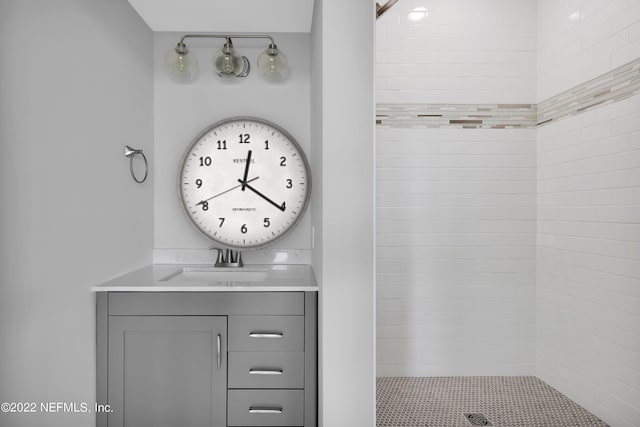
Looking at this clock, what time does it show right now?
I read 12:20:41
